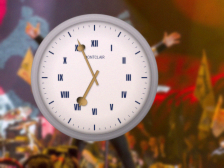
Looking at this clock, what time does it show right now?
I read 6:56
